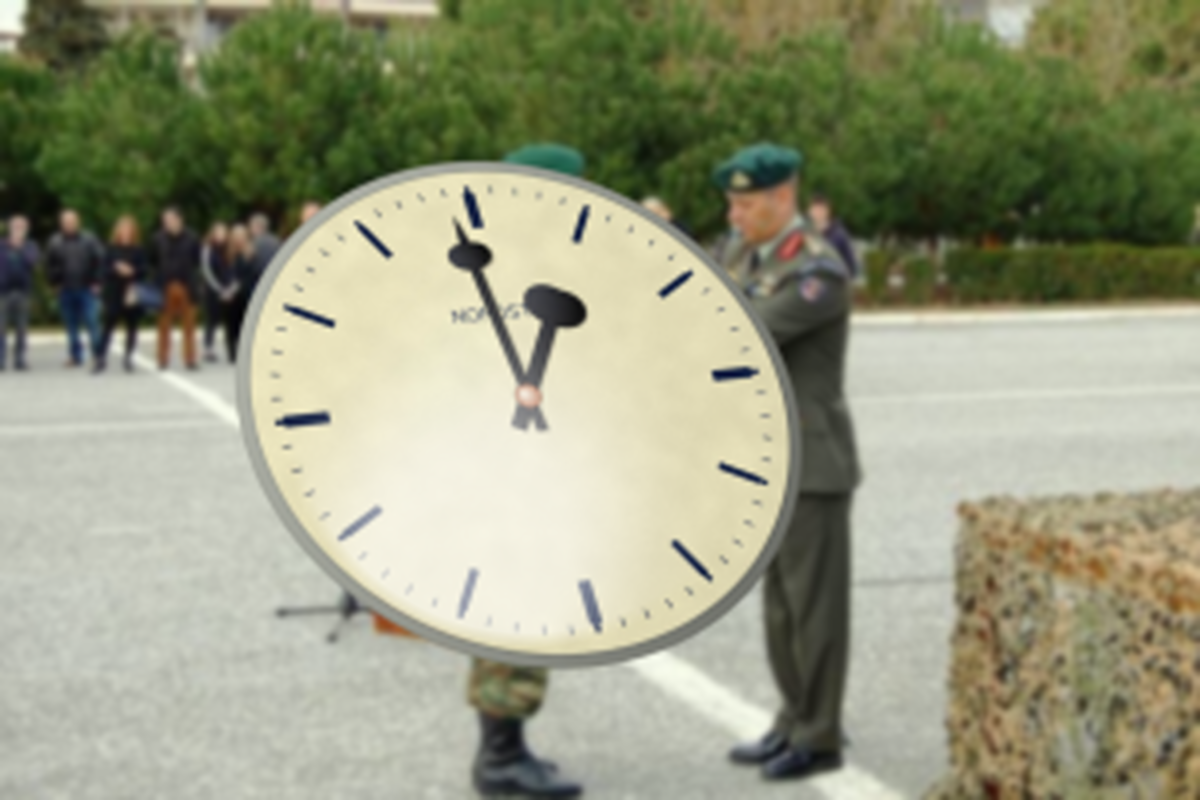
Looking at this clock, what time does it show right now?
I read 12:59
